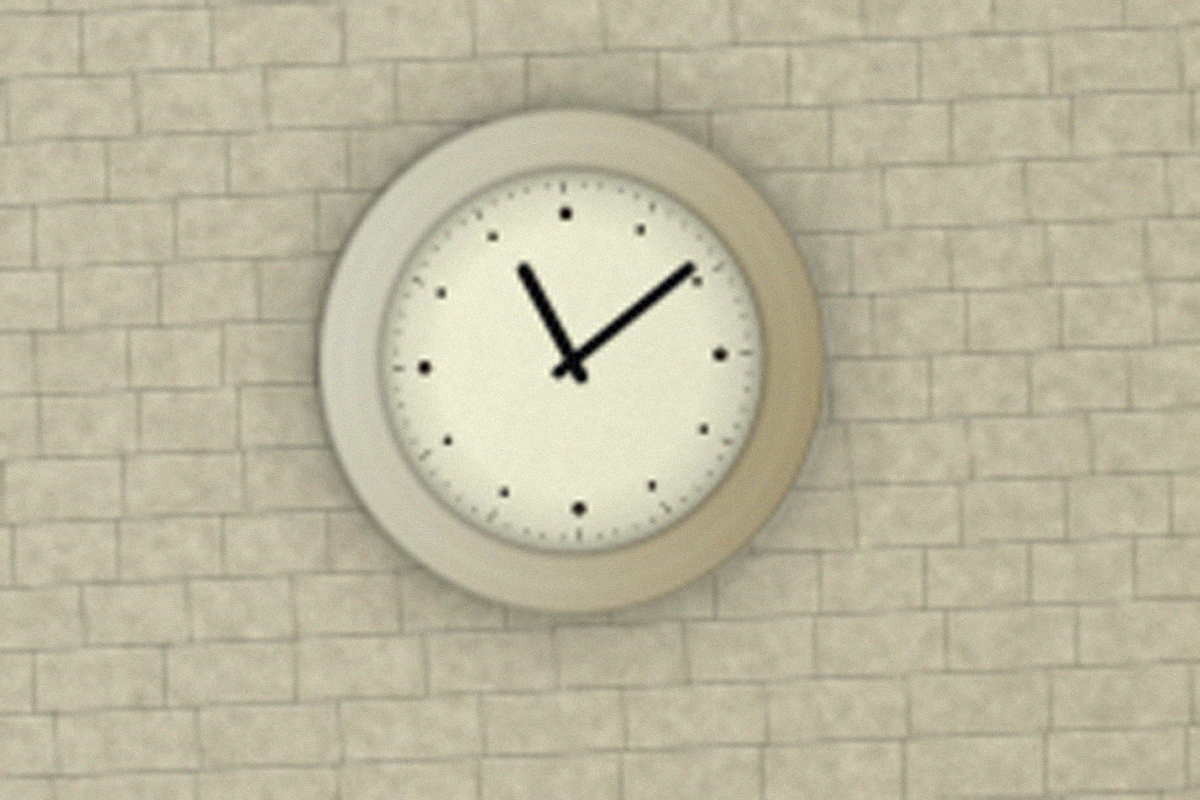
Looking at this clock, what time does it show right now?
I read 11:09
